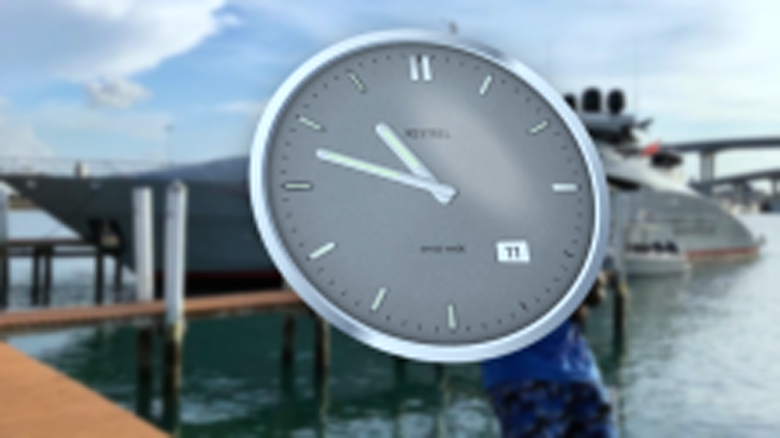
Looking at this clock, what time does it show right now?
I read 10:48
